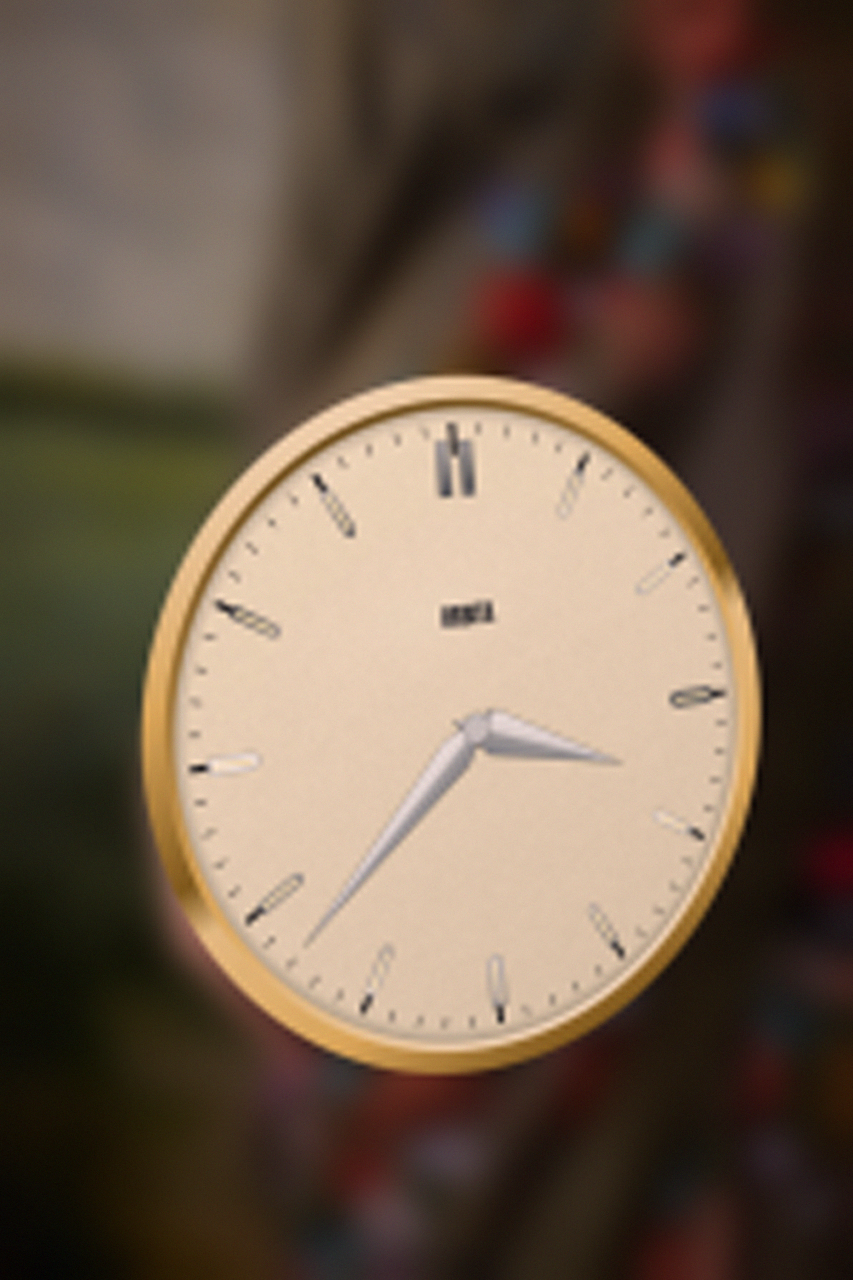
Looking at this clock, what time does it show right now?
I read 3:38
